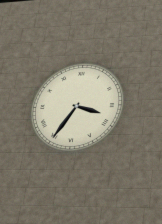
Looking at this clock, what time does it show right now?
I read 3:35
